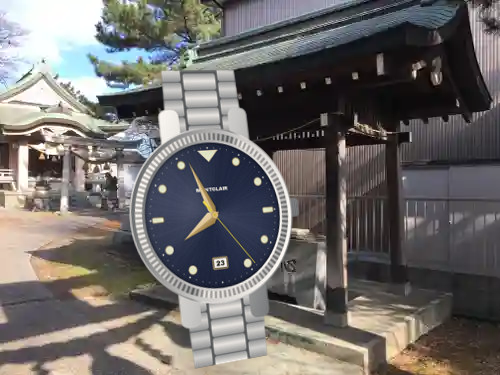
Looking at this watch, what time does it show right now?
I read 7:56:24
